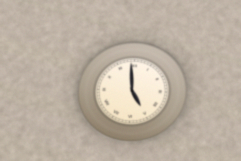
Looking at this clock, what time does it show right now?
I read 4:59
